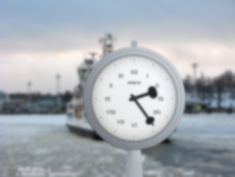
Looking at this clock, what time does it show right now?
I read 2:24
